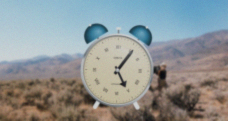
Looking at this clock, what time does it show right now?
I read 5:06
